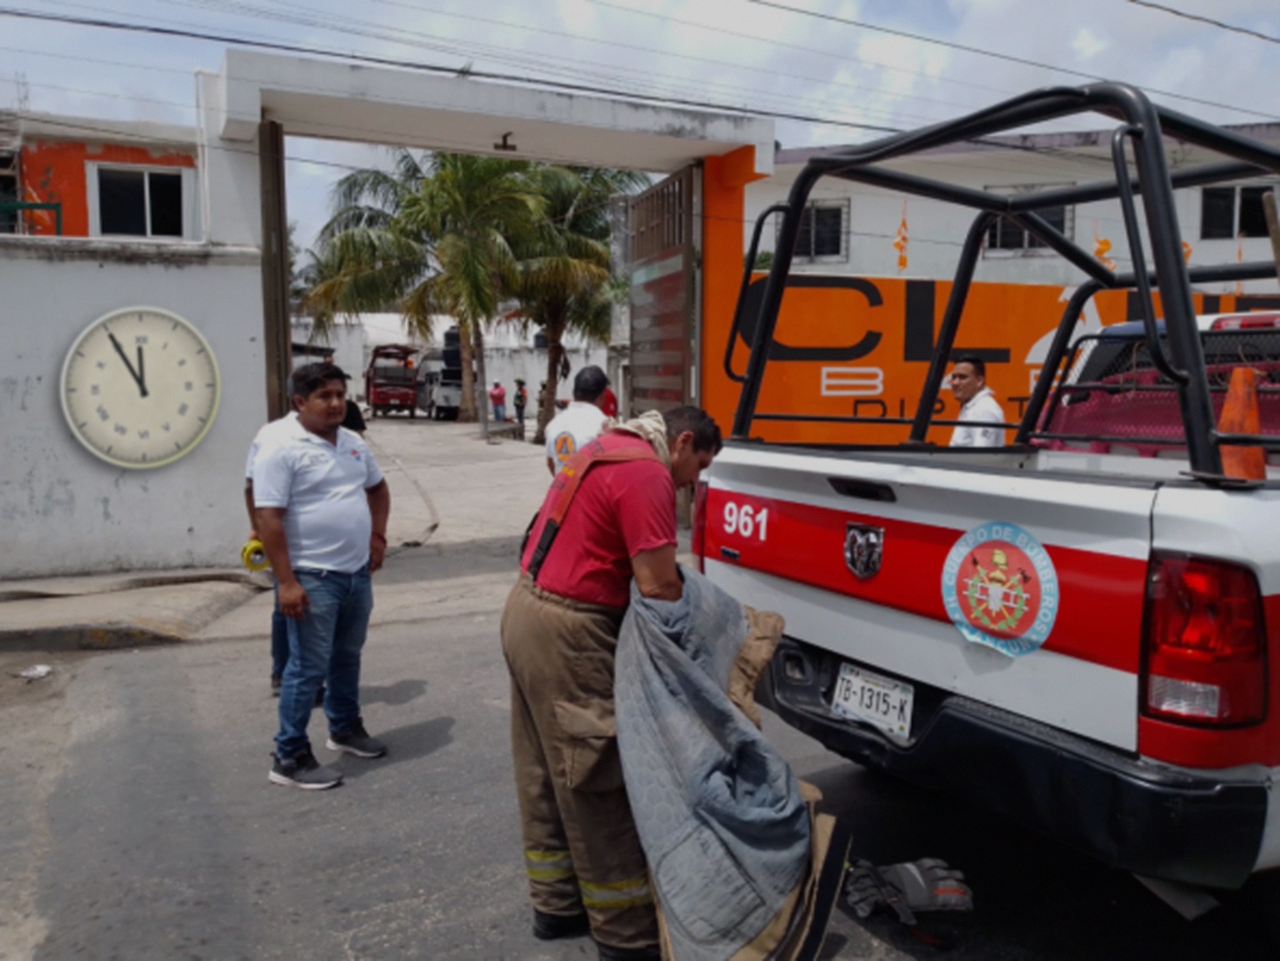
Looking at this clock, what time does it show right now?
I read 11:55
